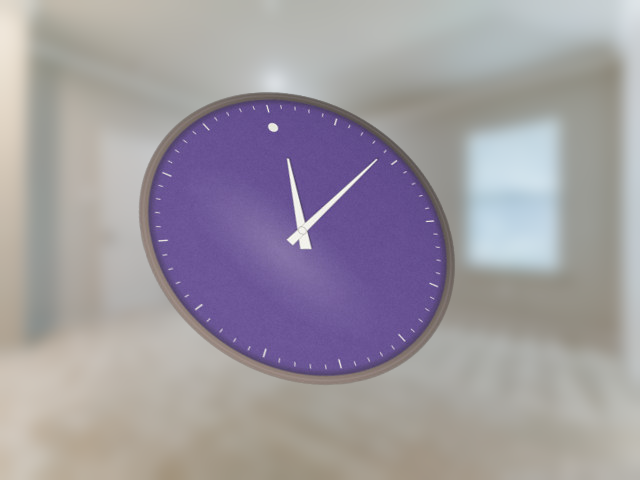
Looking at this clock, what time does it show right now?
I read 12:09
